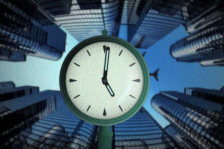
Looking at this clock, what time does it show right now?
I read 5:01
